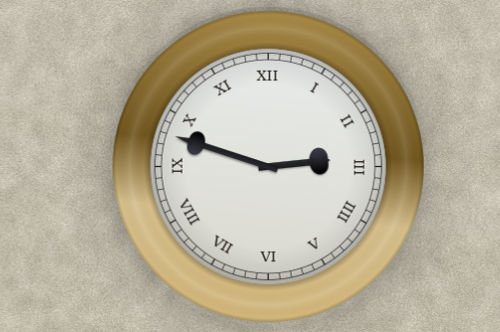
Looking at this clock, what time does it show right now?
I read 2:48
